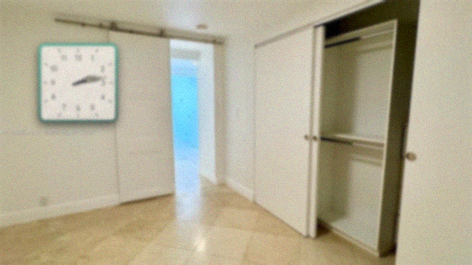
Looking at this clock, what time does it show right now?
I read 2:13
